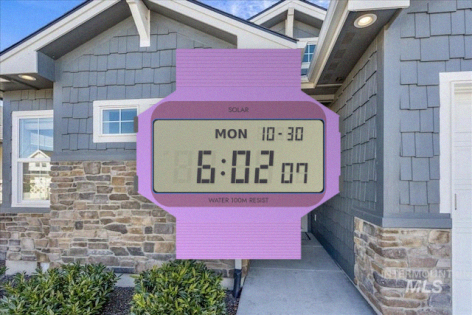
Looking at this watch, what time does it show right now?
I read 6:02:07
